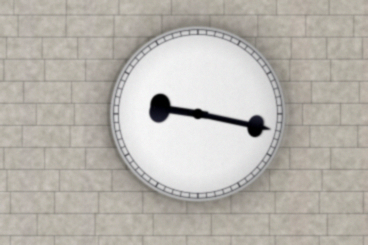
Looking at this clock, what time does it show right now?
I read 9:17
